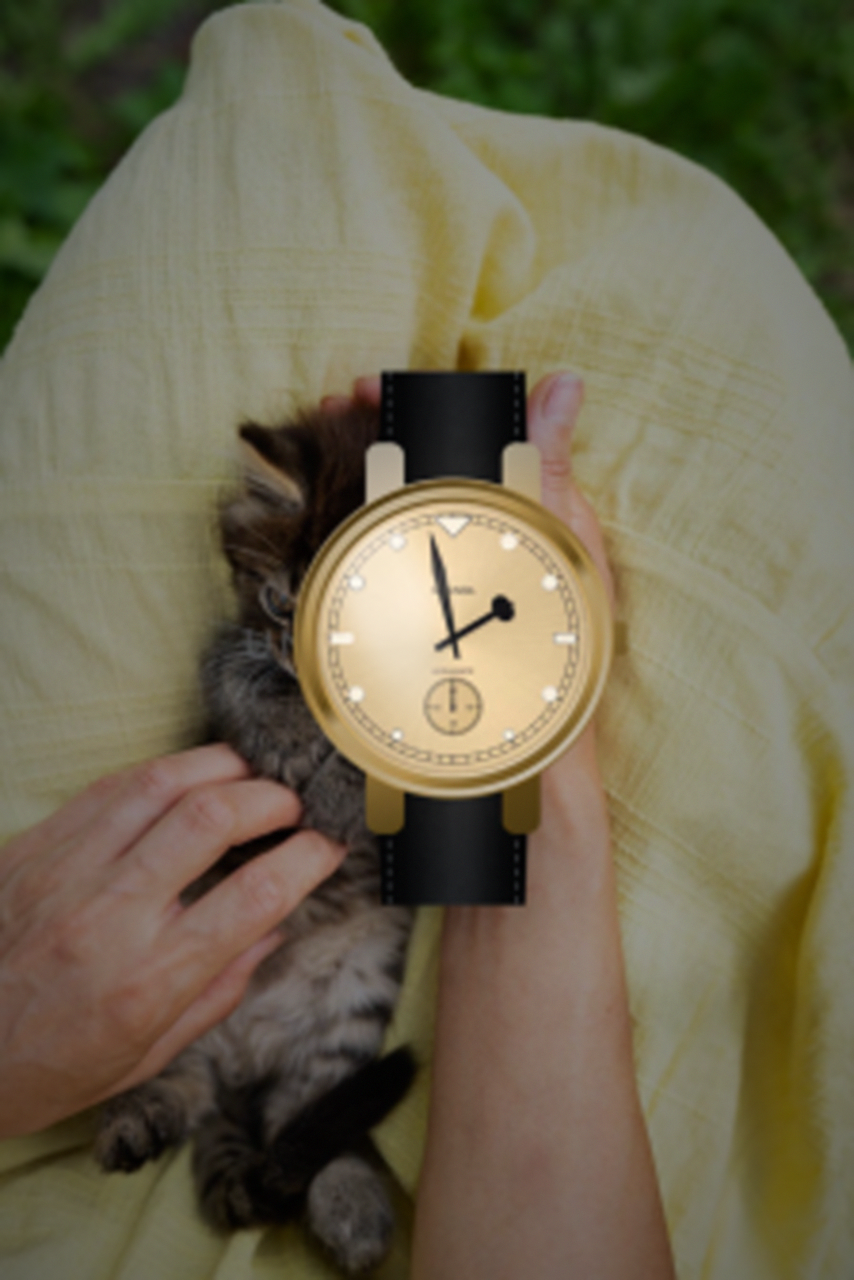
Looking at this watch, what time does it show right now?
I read 1:58
